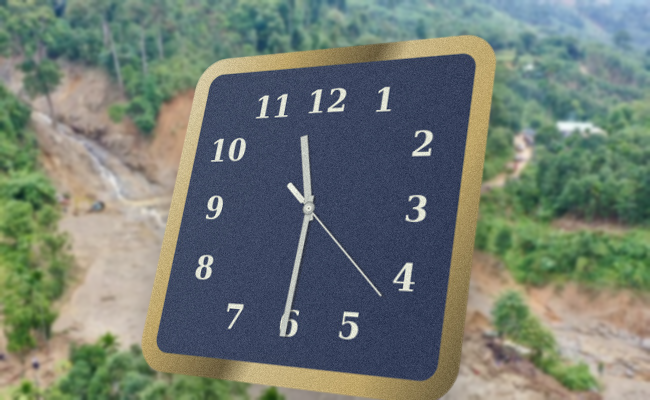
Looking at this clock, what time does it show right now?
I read 11:30:22
